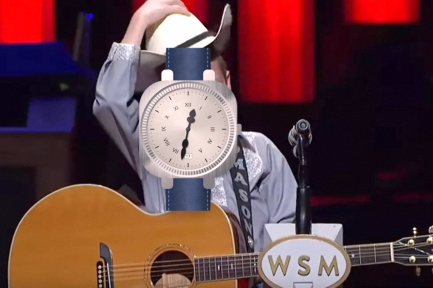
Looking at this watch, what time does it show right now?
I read 12:32
